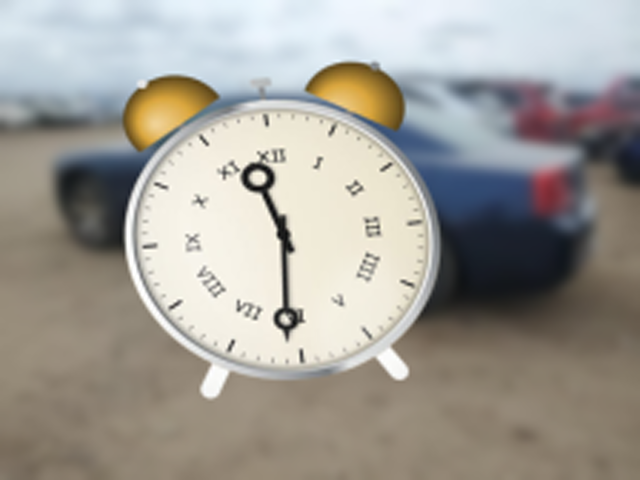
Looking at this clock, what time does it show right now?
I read 11:31
